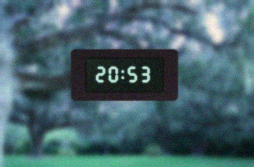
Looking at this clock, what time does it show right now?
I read 20:53
